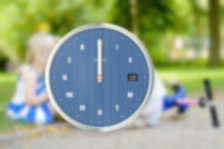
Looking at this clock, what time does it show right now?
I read 12:00
